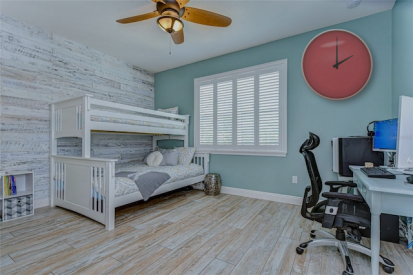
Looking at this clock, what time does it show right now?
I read 2:00
